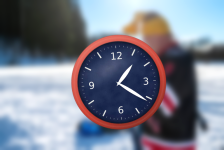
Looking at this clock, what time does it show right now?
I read 1:21
